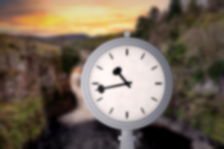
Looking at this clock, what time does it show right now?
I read 10:43
